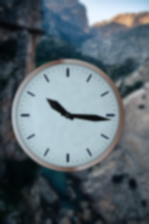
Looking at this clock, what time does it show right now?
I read 10:16
